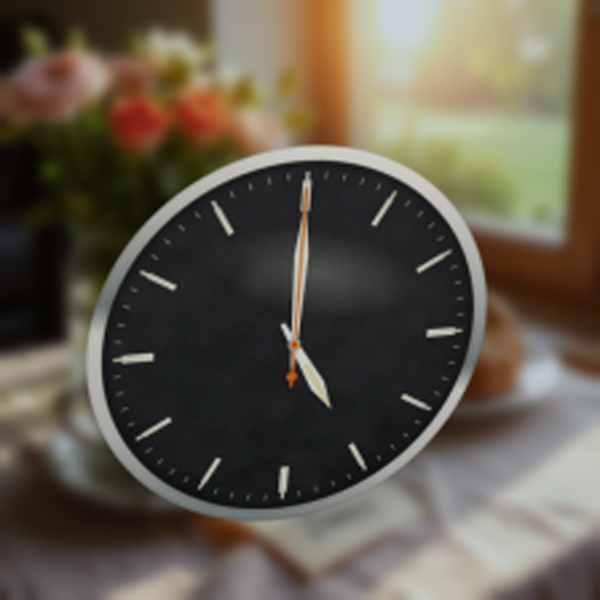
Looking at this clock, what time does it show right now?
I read 5:00:00
